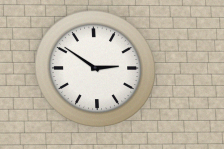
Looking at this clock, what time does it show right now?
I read 2:51
